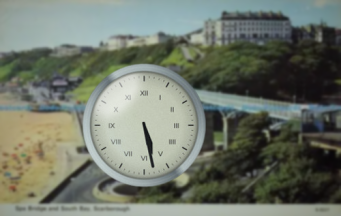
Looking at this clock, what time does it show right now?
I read 5:28
